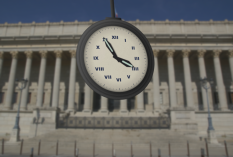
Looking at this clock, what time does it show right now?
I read 3:55
